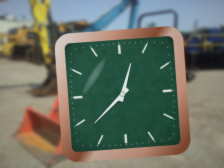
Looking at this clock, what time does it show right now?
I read 12:38
